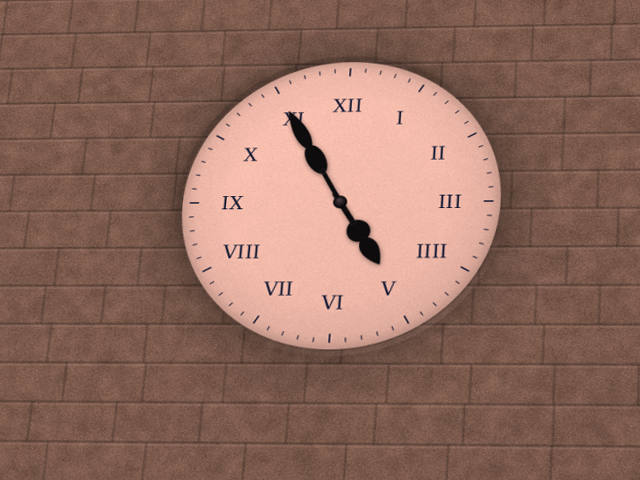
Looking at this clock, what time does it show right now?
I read 4:55
